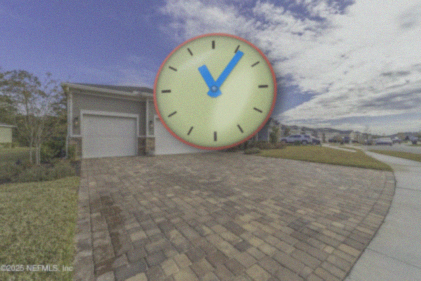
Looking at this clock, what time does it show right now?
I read 11:06
